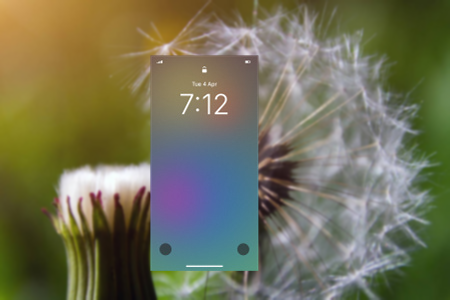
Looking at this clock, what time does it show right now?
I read 7:12
